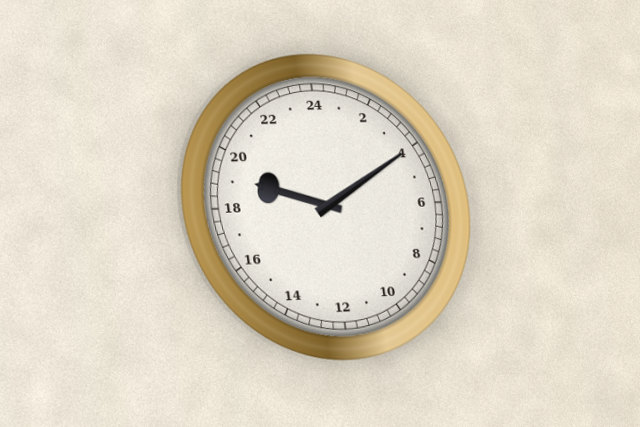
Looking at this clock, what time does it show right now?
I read 19:10
